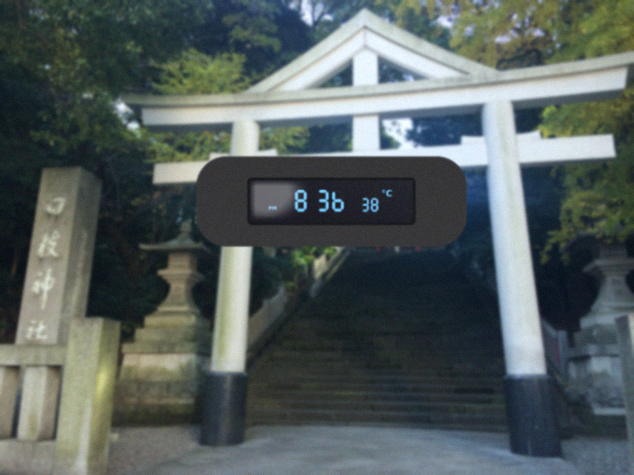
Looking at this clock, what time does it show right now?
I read 8:36
